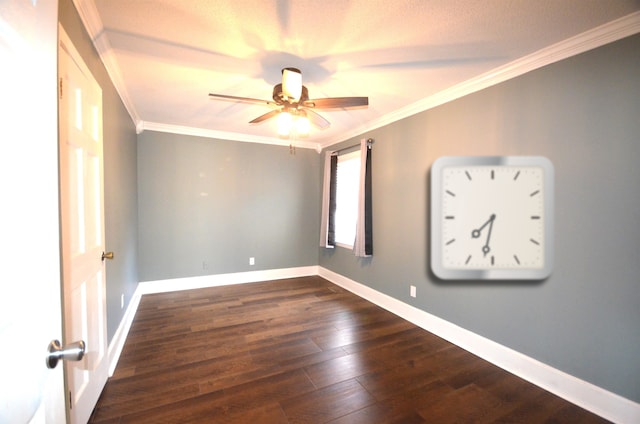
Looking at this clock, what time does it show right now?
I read 7:32
